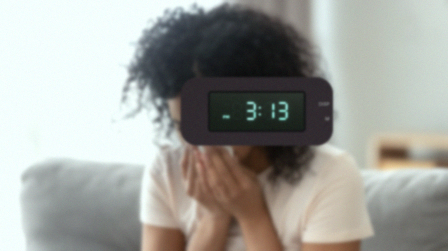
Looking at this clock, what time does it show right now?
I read 3:13
